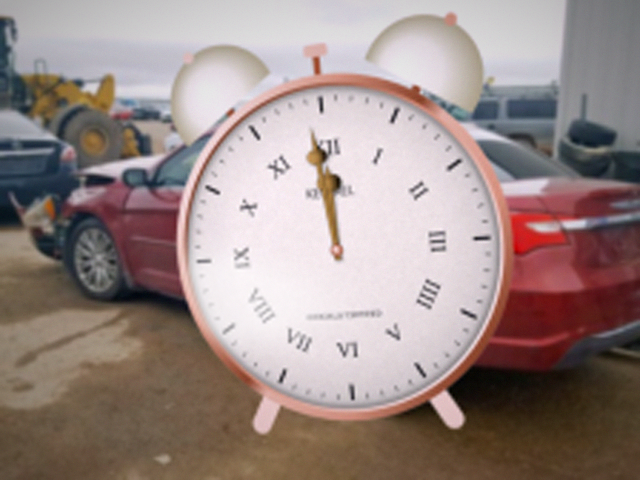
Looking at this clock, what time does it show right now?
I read 11:59
